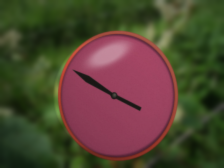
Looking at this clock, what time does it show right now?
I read 3:50
